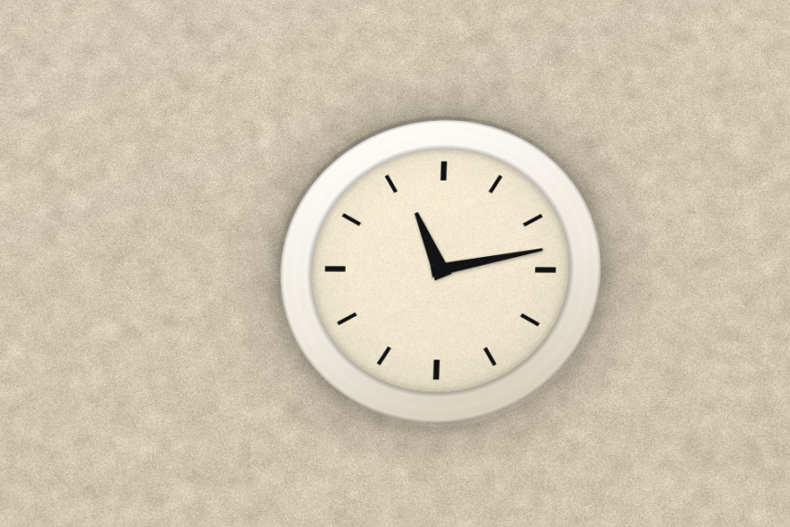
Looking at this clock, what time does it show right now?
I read 11:13
